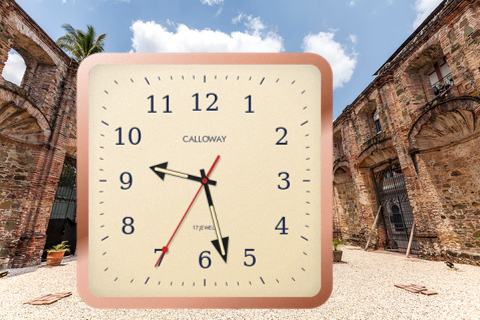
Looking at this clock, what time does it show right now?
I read 9:27:35
